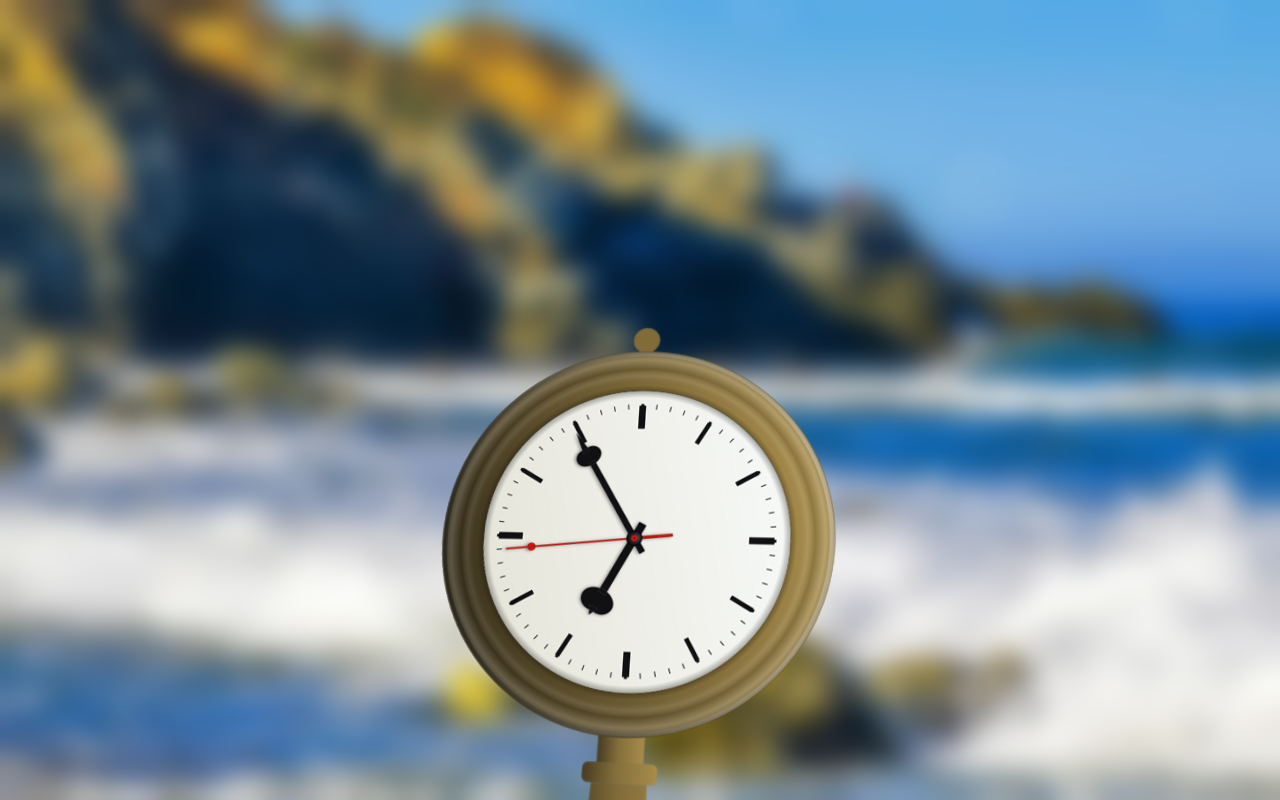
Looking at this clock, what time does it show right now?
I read 6:54:44
